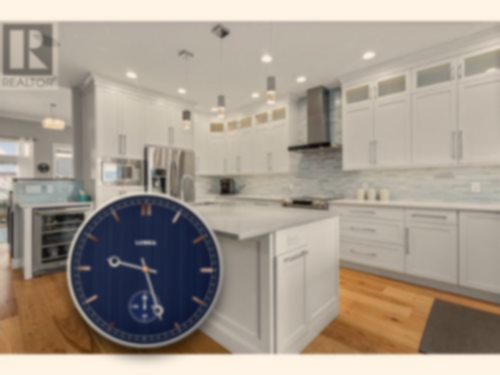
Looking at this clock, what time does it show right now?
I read 9:27
